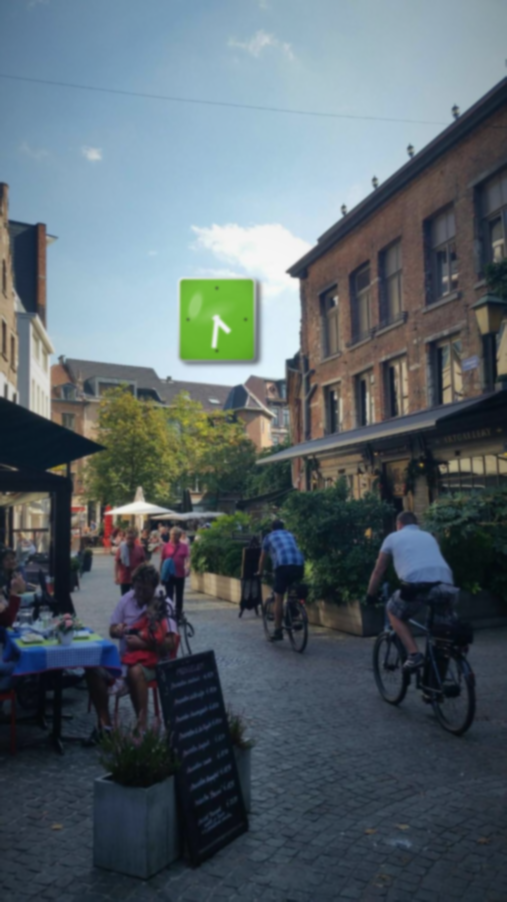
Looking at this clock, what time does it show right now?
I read 4:31
